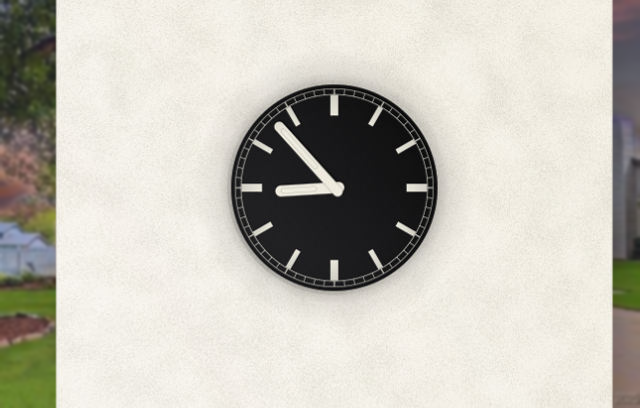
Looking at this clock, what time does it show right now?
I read 8:53
